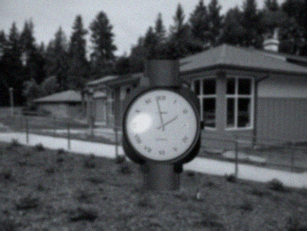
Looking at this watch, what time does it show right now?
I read 1:58
